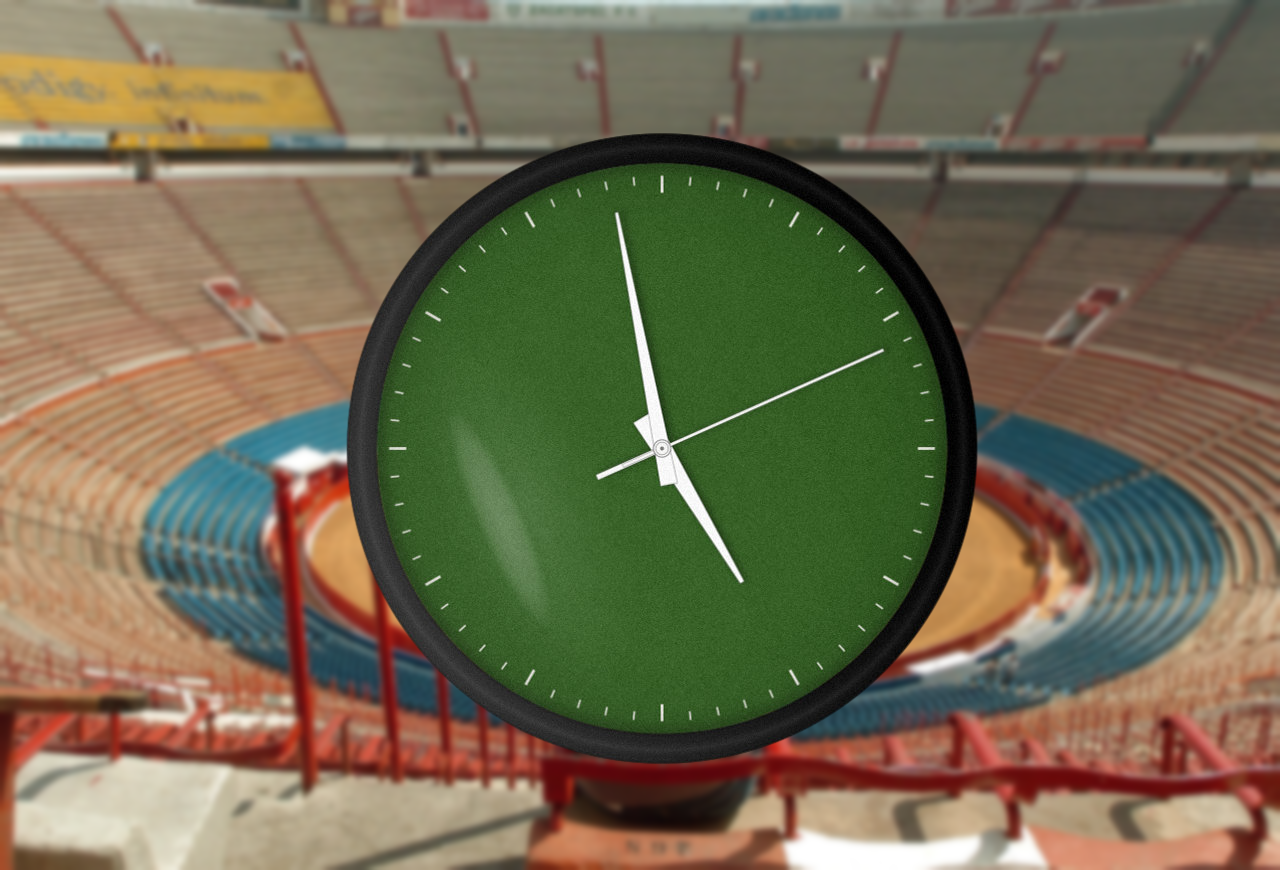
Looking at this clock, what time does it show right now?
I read 4:58:11
